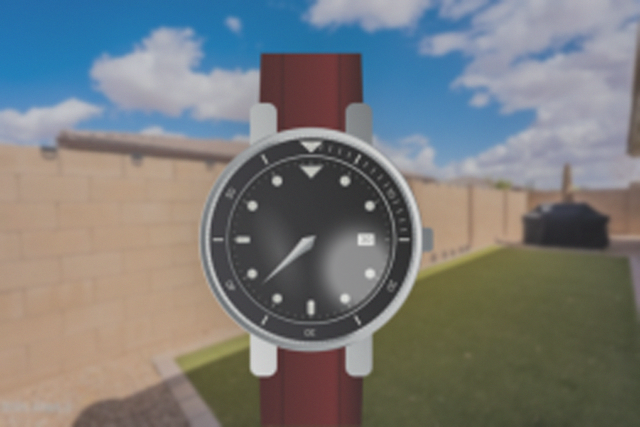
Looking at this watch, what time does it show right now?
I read 7:38
